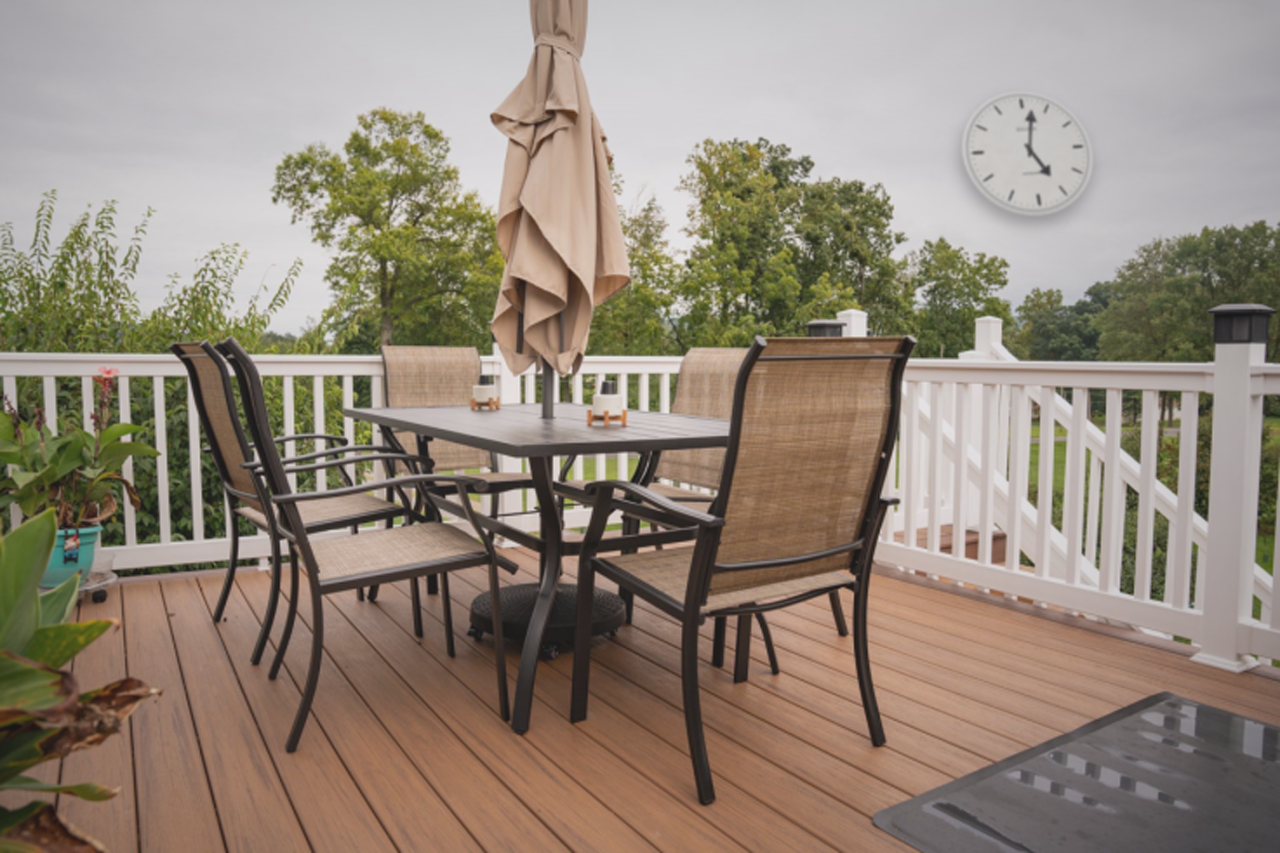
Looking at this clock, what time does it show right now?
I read 5:02
